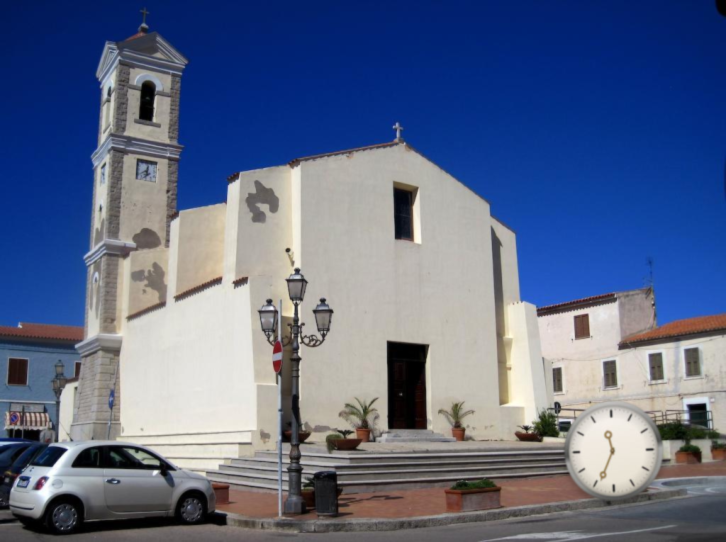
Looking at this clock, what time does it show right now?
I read 11:34
